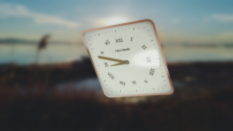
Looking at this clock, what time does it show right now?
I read 8:48
